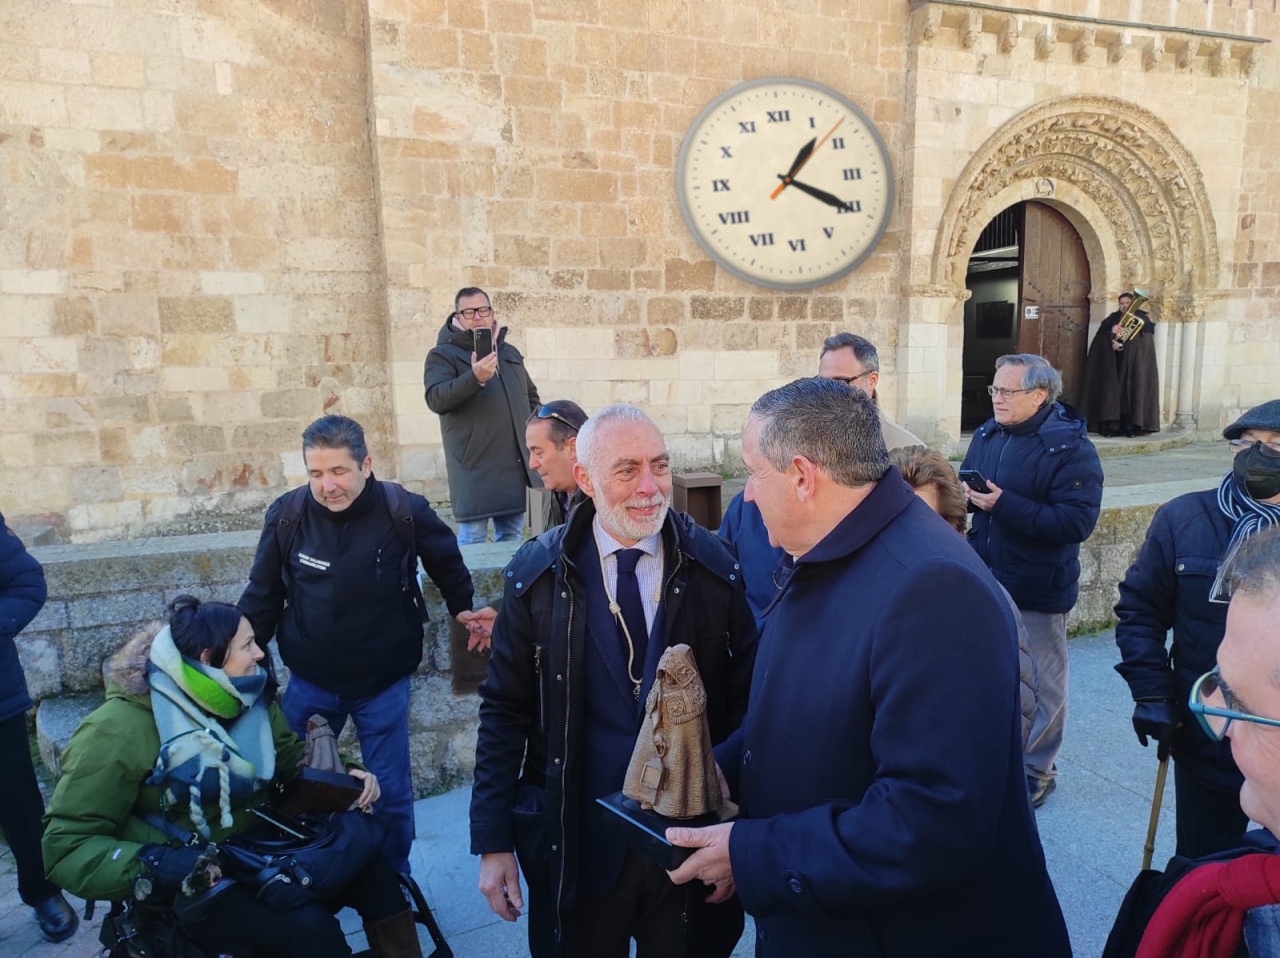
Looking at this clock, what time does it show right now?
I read 1:20:08
